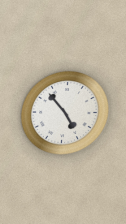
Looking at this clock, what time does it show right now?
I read 4:53
